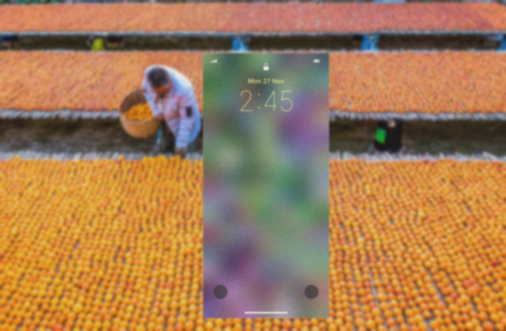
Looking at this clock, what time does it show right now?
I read 2:45
